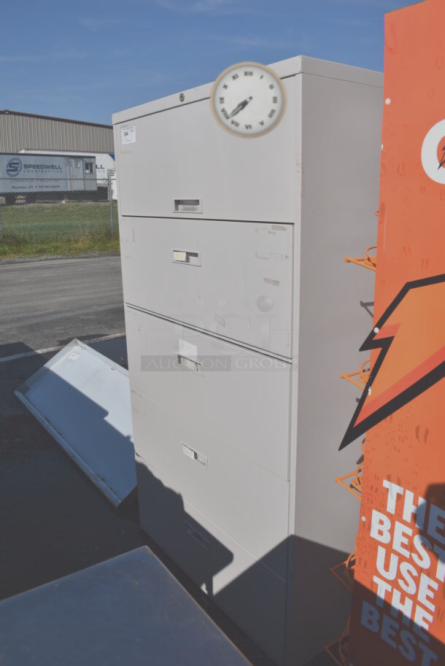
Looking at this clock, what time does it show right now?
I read 7:38
